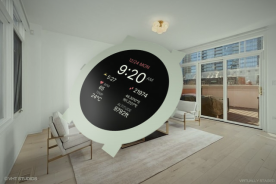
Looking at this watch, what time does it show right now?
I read 9:20
